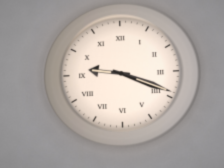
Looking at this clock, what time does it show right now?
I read 9:19
